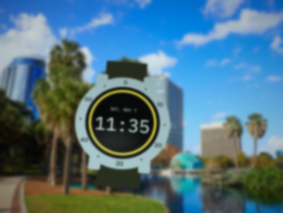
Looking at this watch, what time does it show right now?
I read 11:35
